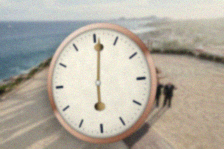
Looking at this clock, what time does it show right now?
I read 6:01
